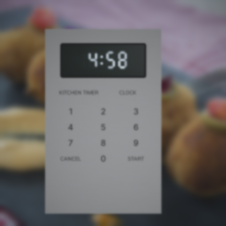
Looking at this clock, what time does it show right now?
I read 4:58
